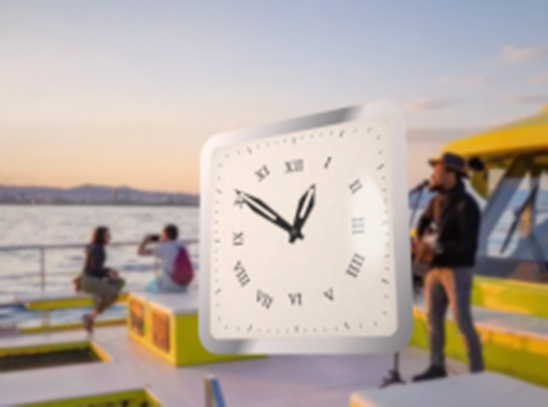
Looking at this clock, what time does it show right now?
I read 12:51
